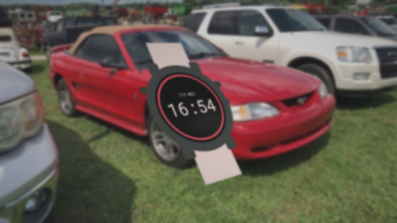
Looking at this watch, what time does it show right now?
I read 16:54
